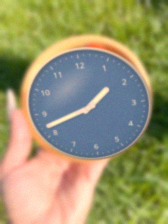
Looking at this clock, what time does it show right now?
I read 1:42
